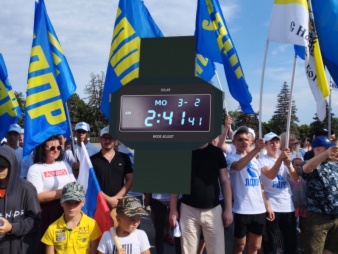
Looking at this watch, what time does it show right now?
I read 2:41:41
